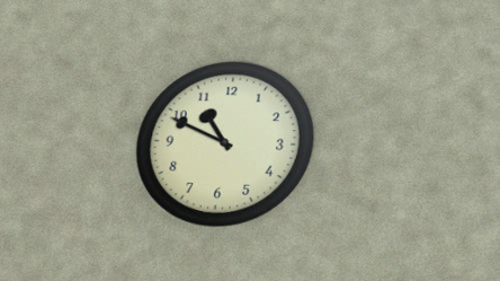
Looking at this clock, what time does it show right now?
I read 10:49
